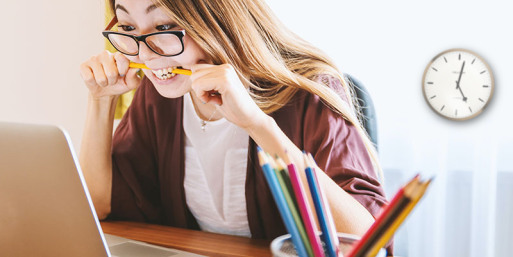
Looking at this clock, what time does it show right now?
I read 5:02
